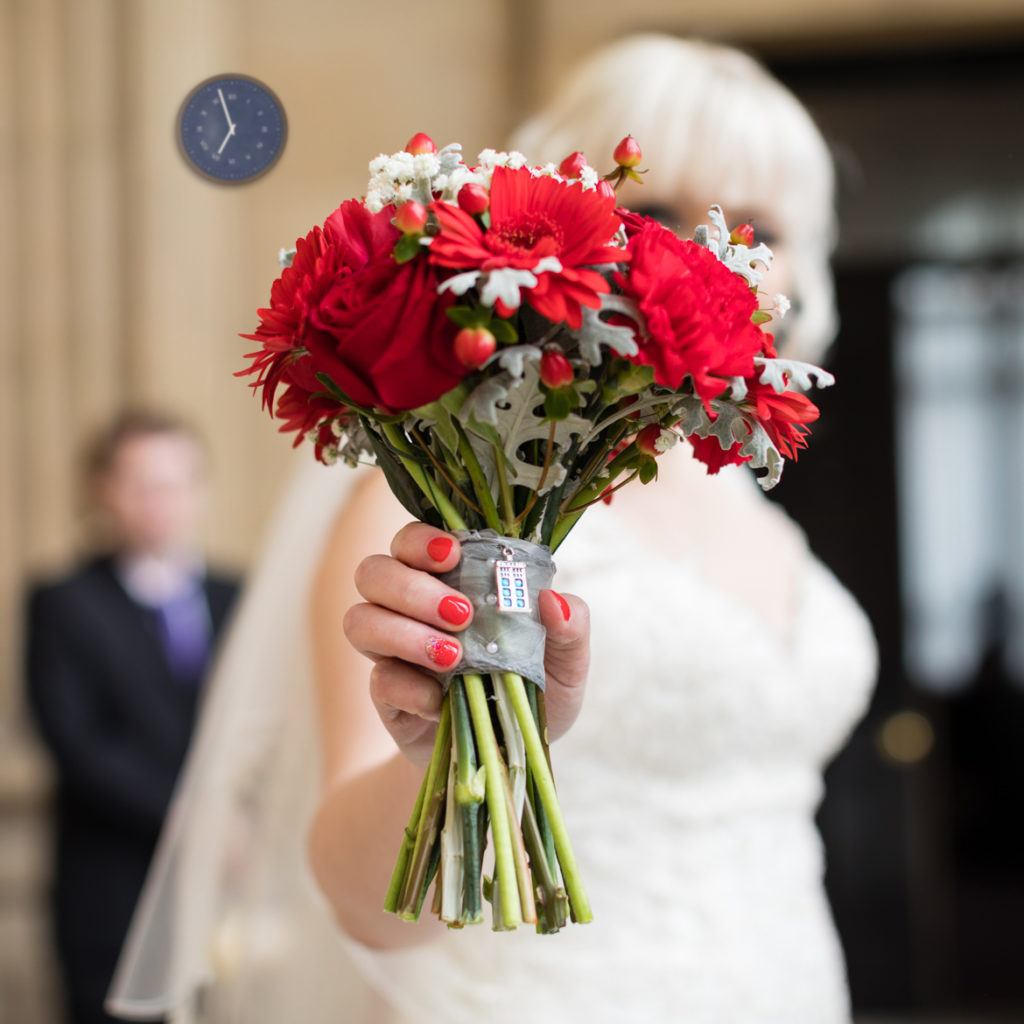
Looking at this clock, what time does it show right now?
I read 6:57
